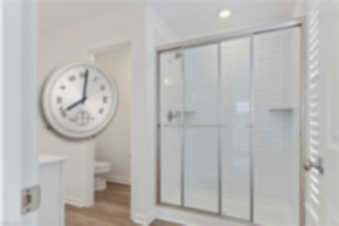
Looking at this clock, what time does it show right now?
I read 8:01
